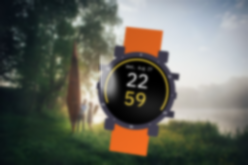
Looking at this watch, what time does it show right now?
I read 22:59
